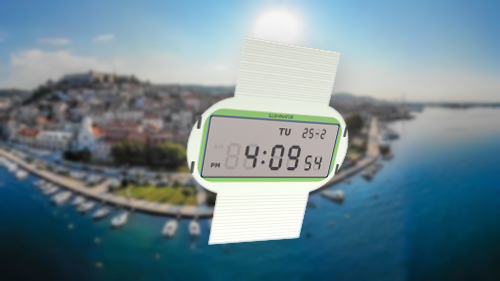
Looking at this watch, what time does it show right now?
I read 4:09:54
